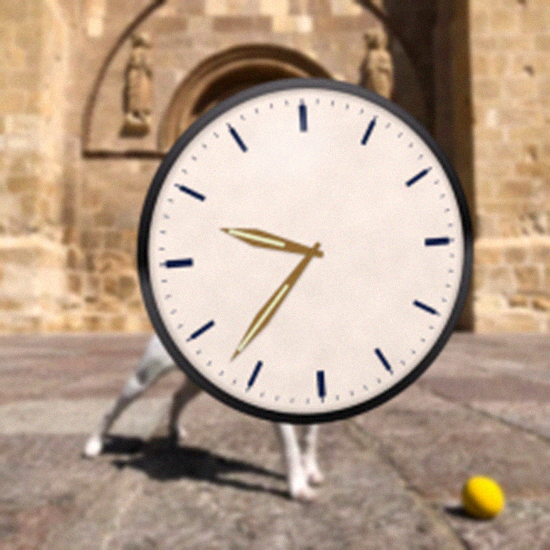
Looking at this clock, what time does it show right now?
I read 9:37
